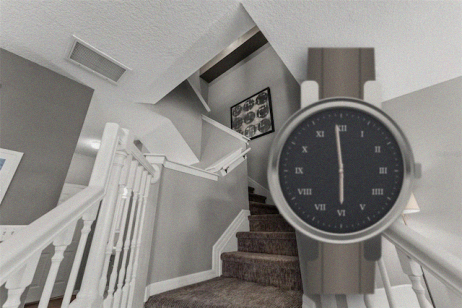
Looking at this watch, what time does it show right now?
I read 5:59
